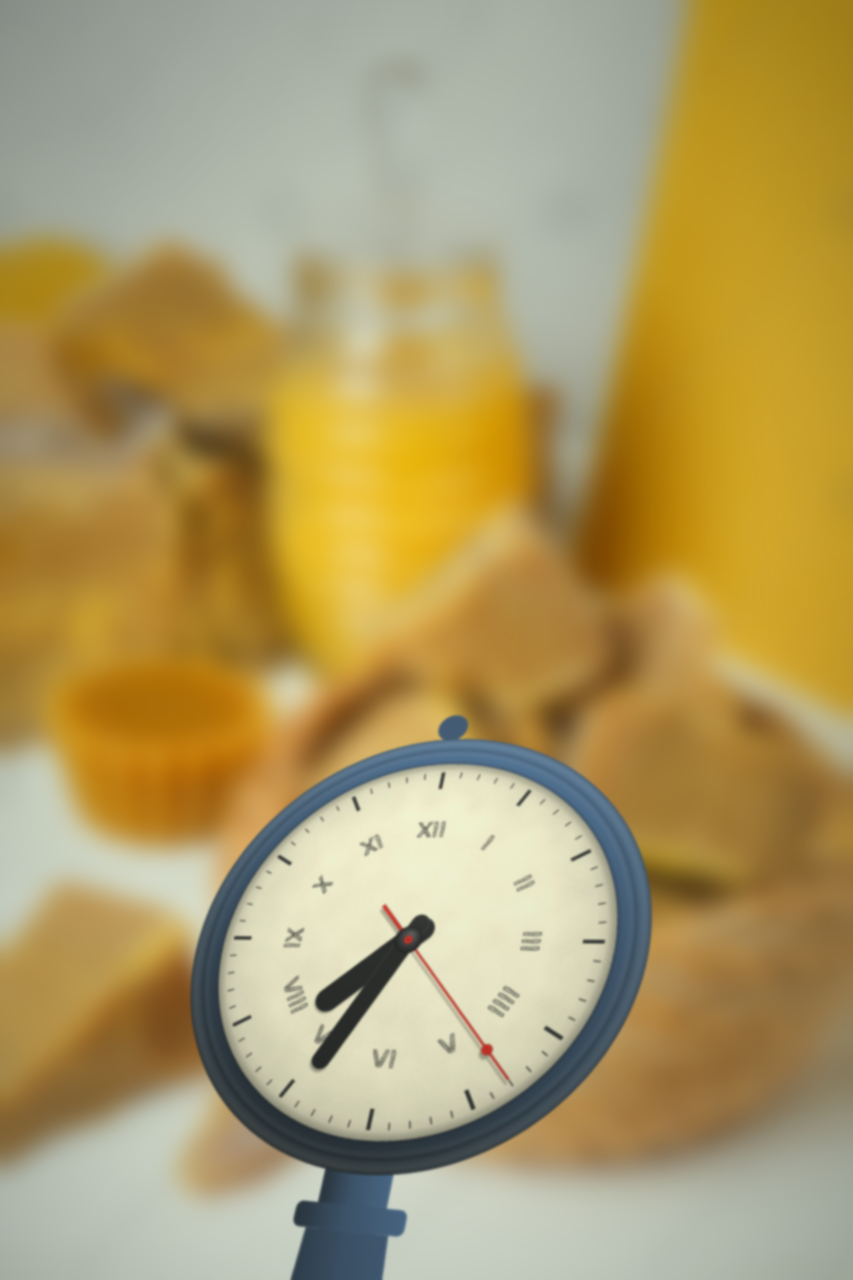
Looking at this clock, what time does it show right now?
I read 7:34:23
